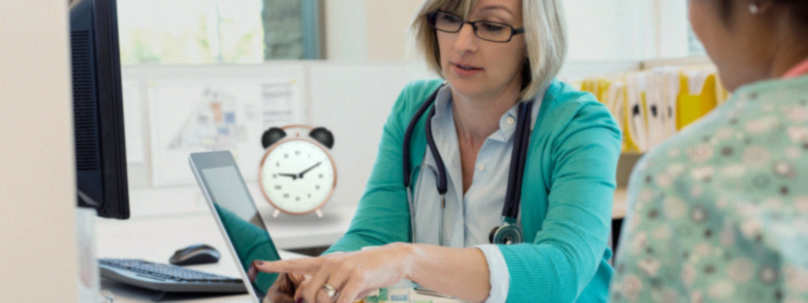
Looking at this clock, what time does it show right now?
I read 9:10
